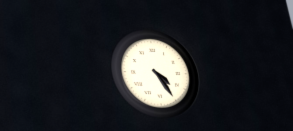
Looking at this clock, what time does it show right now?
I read 4:25
